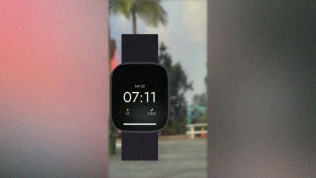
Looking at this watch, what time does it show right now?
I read 7:11
